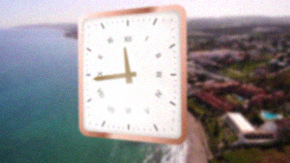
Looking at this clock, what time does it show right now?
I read 11:44
